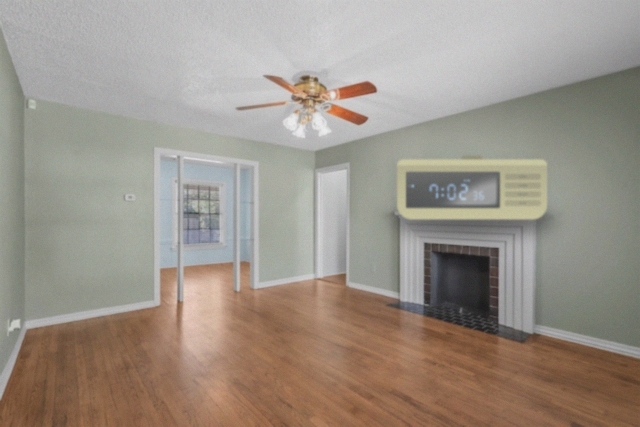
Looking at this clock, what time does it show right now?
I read 7:02
